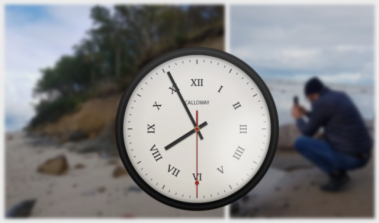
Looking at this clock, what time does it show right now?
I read 7:55:30
